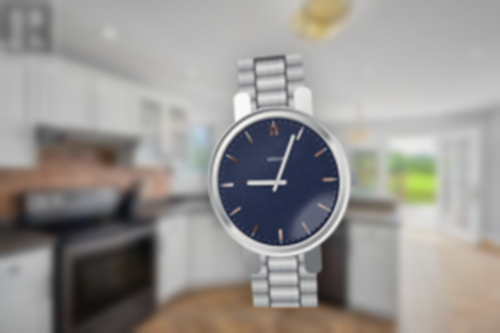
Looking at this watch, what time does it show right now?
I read 9:04
